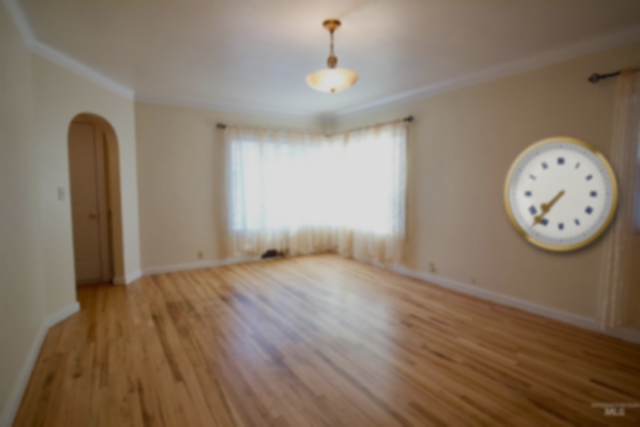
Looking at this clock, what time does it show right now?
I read 7:37
